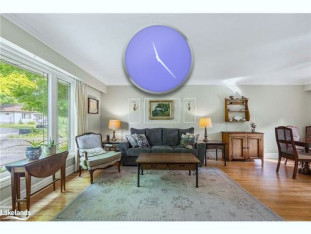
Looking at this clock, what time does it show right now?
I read 11:23
